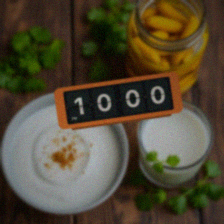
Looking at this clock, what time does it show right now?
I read 10:00
